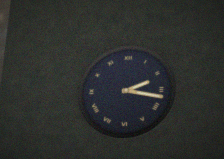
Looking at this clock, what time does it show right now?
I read 2:17
